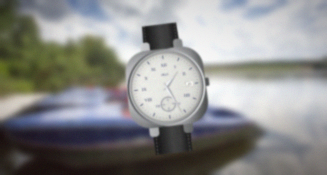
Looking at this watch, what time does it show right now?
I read 1:26
